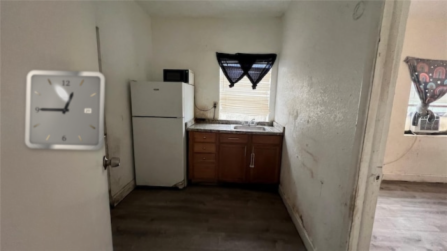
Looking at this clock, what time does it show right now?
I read 12:45
